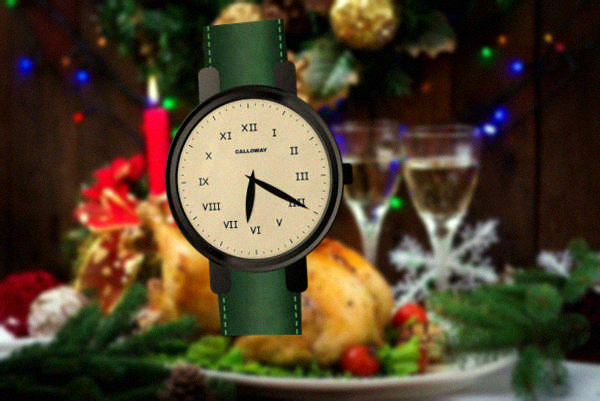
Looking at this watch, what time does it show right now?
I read 6:20
